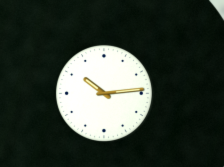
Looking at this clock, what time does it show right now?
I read 10:14
